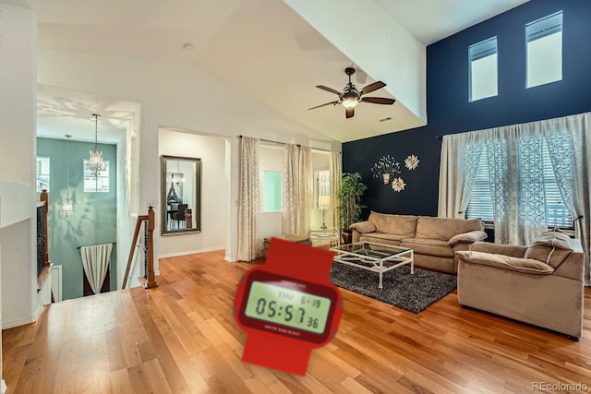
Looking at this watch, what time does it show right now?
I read 5:57:36
